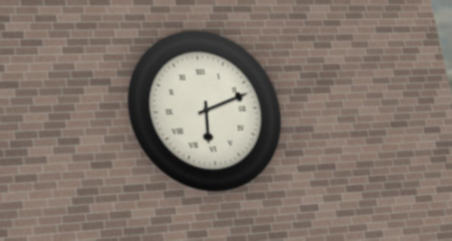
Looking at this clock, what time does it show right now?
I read 6:12
